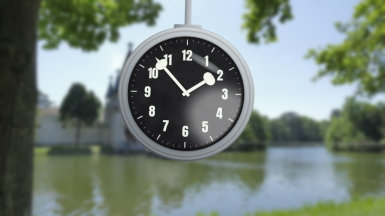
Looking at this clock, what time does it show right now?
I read 1:53
